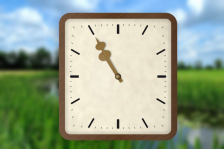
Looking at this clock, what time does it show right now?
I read 10:55
